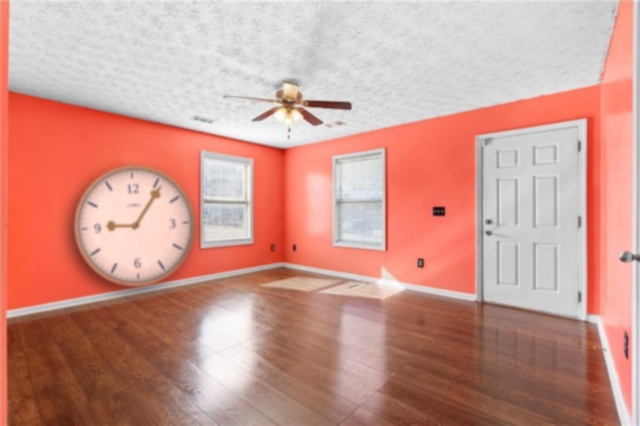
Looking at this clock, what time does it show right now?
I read 9:06
